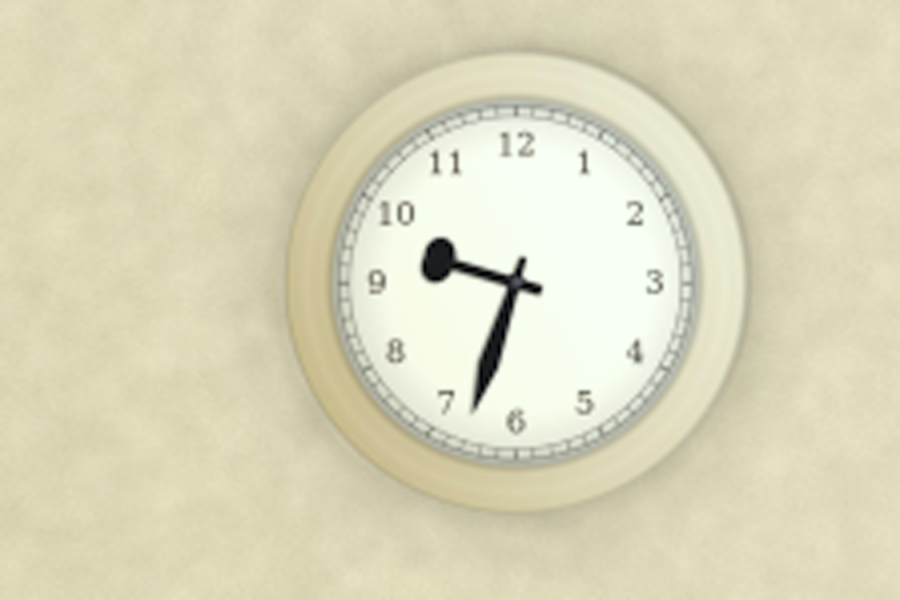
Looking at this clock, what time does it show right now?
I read 9:33
